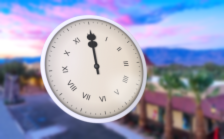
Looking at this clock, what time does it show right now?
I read 12:00
